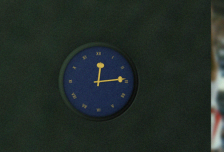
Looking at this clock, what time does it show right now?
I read 12:14
